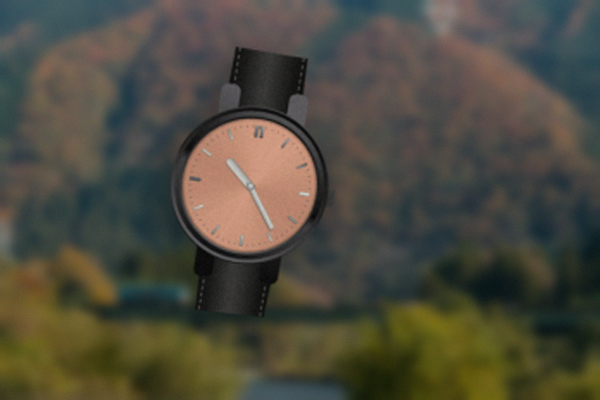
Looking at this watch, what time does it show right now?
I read 10:24
